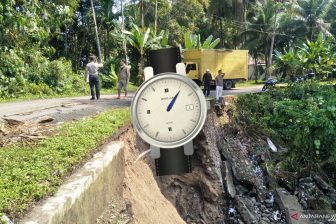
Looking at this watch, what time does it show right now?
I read 1:06
